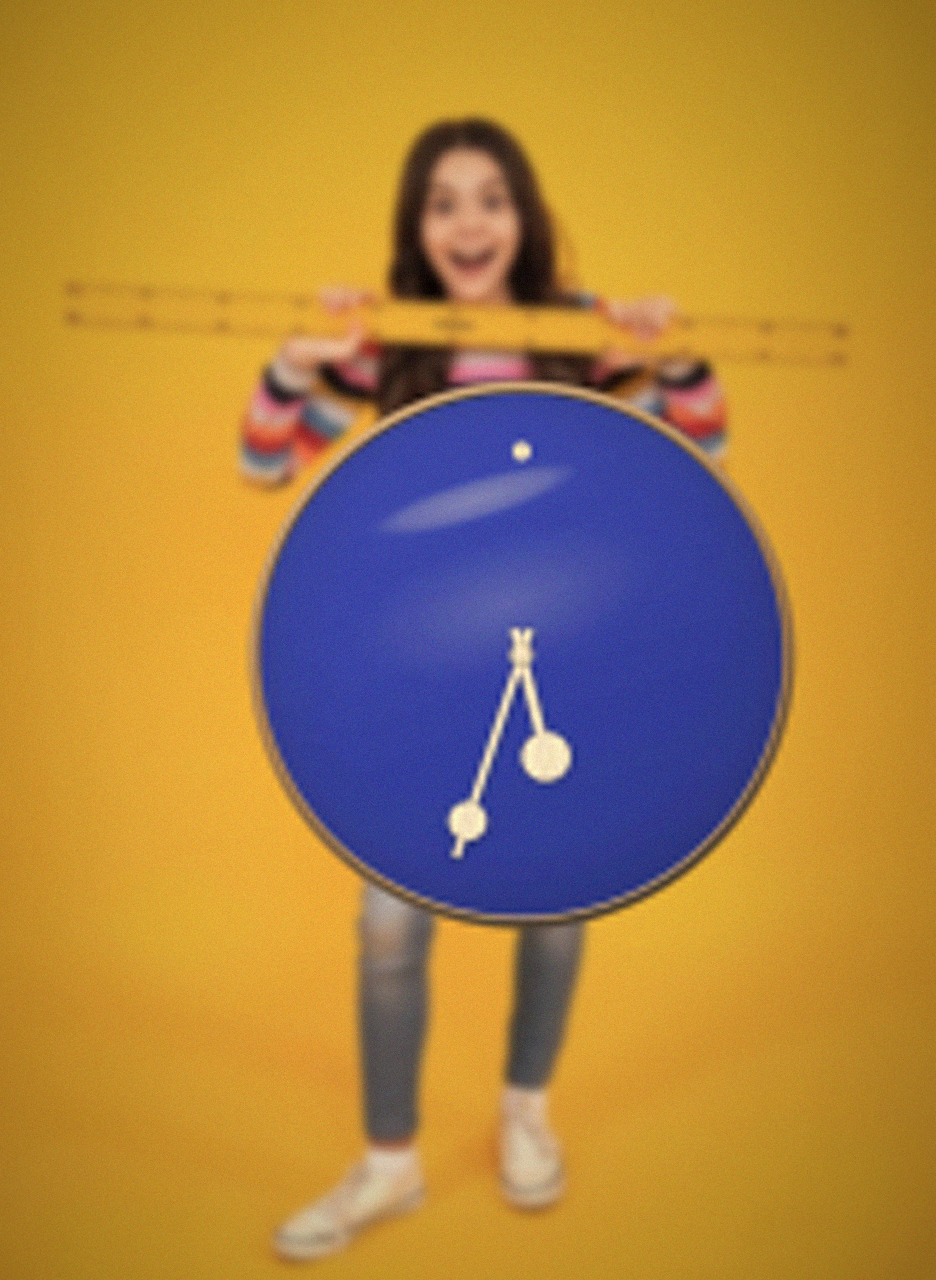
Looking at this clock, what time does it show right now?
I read 5:33
